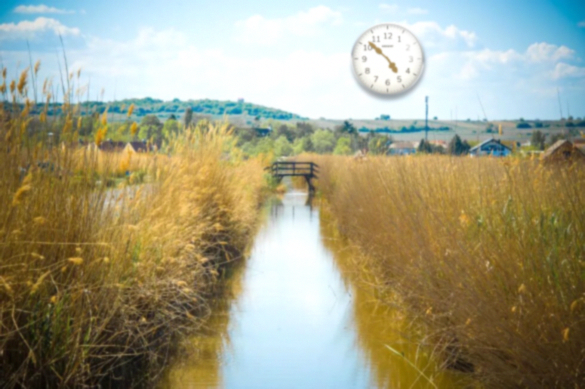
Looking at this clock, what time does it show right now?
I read 4:52
